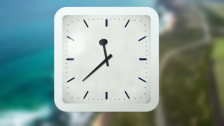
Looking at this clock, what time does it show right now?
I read 11:38
